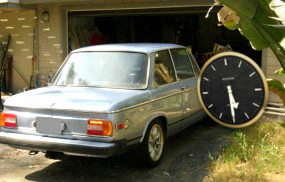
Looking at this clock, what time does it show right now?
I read 5:30
